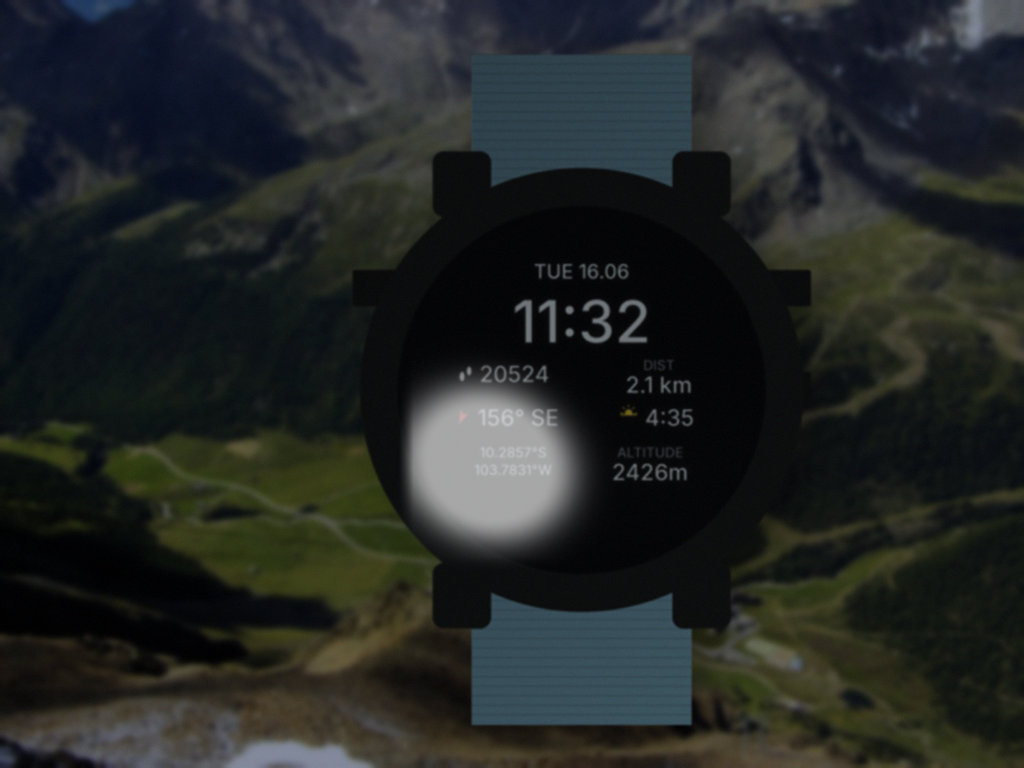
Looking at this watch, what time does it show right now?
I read 11:32
